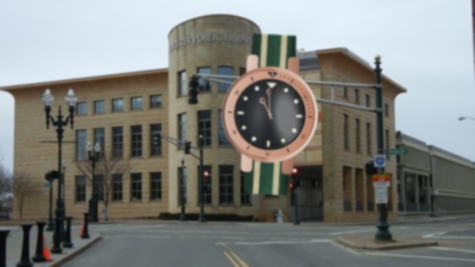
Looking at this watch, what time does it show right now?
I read 10:59
